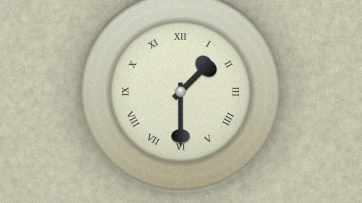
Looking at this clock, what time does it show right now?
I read 1:30
